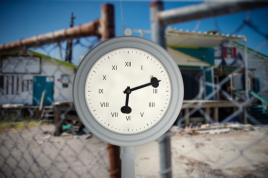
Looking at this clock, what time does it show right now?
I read 6:12
